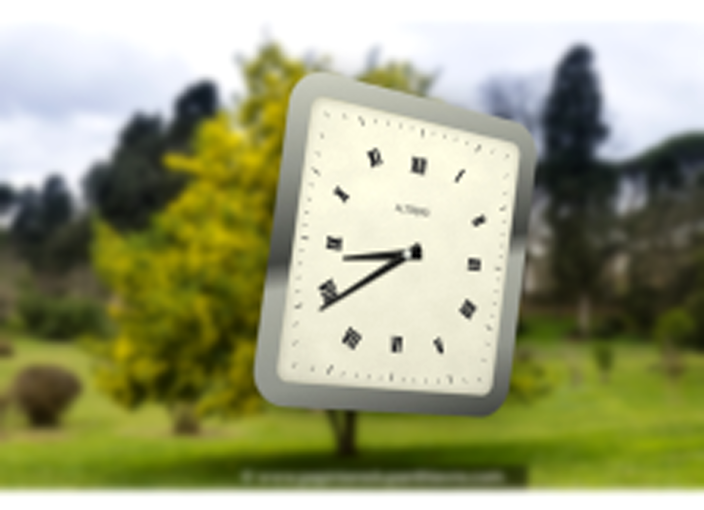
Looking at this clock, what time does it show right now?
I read 8:39
